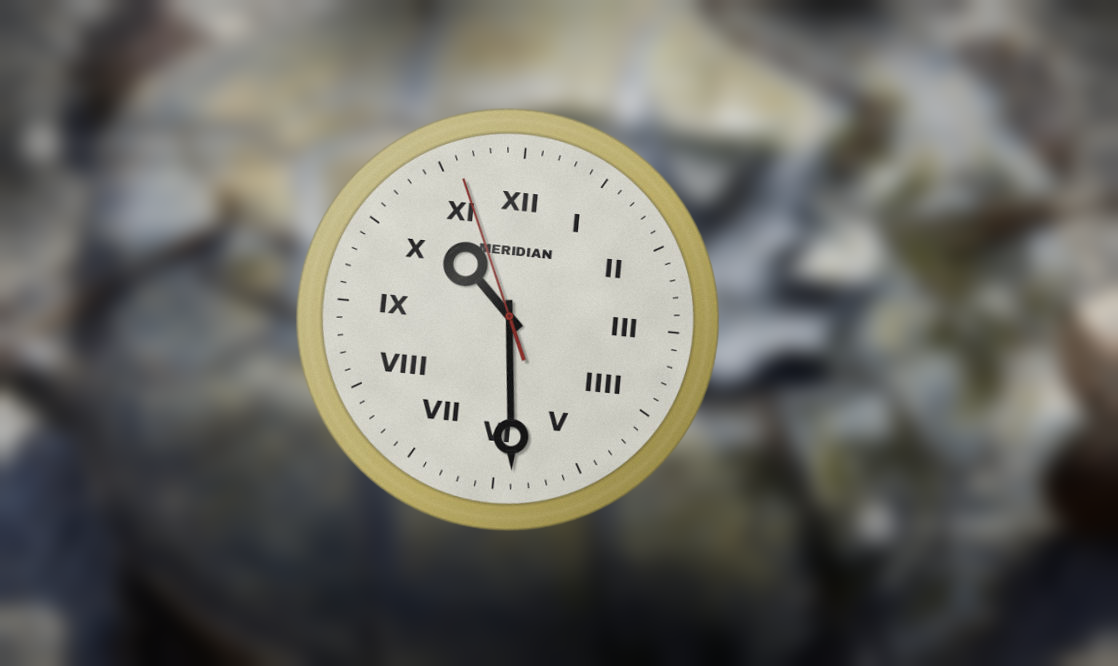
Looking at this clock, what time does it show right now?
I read 10:28:56
